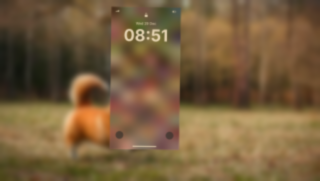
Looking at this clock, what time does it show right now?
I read 8:51
